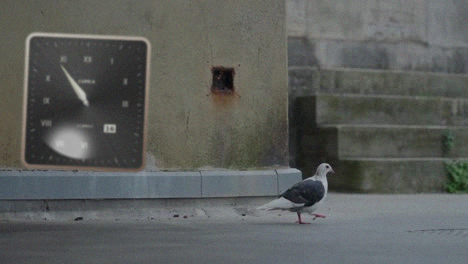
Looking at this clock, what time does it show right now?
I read 10:54
